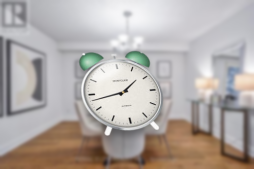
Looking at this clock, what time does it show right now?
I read 1:43
